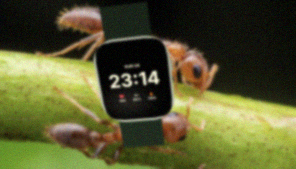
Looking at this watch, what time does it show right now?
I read 23:14
